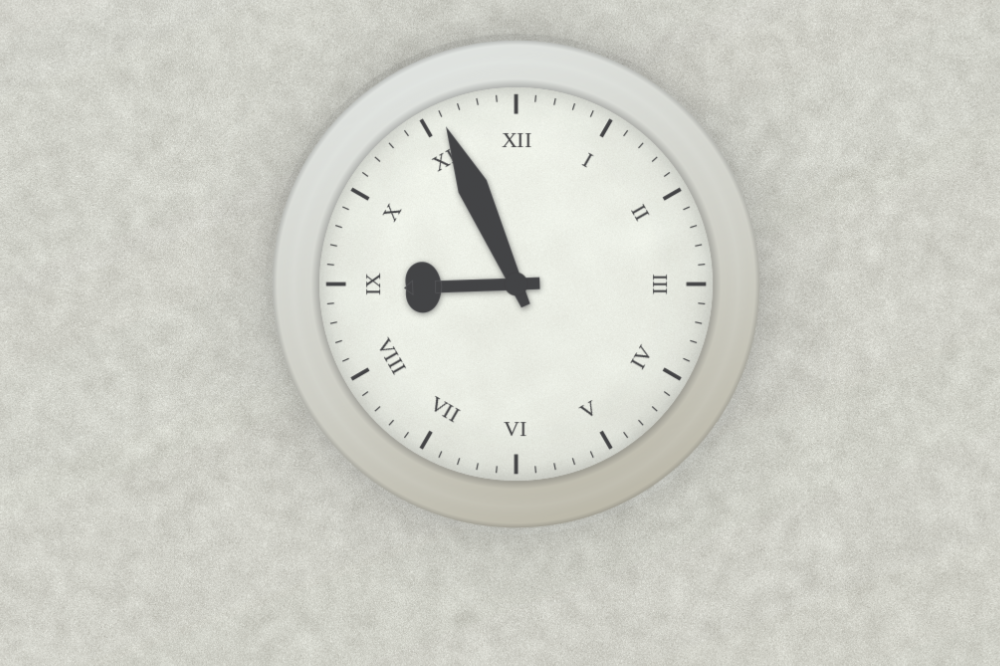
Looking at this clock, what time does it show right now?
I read 8:56
